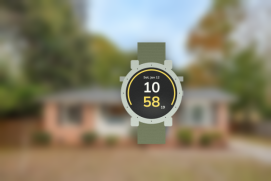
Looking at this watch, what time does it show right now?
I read 10:58
